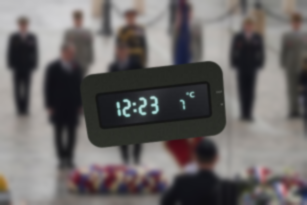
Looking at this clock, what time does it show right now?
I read 12:23
